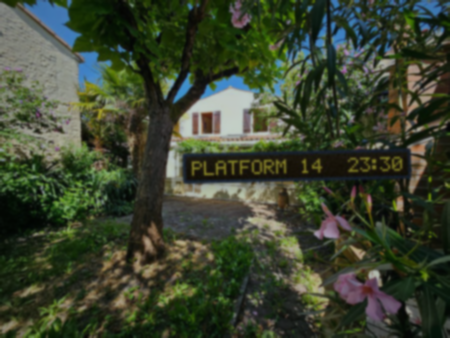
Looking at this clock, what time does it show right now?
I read 23:30
